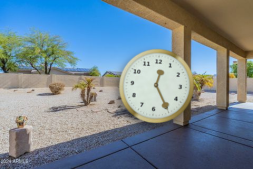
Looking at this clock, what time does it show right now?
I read 12:25
